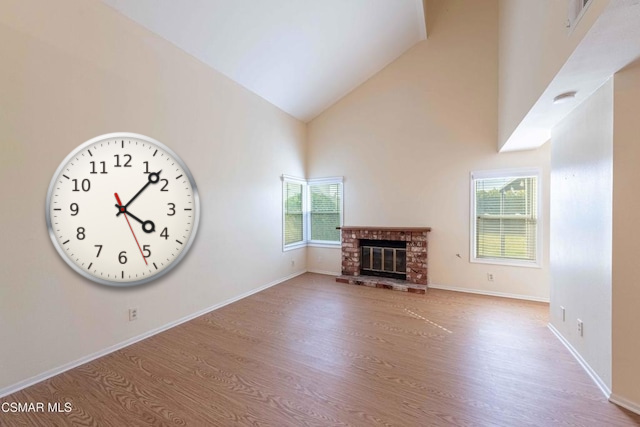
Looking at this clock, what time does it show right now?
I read 4:07:26
